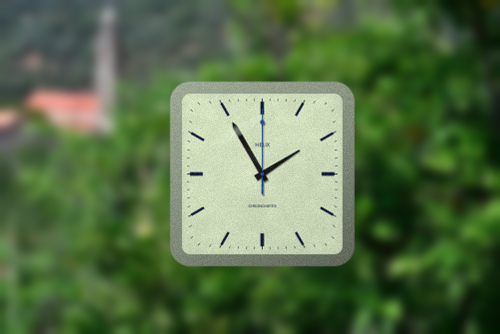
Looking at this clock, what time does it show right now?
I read 1:55:00
